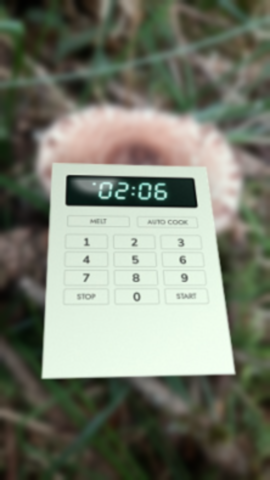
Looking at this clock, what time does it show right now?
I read 2:06
